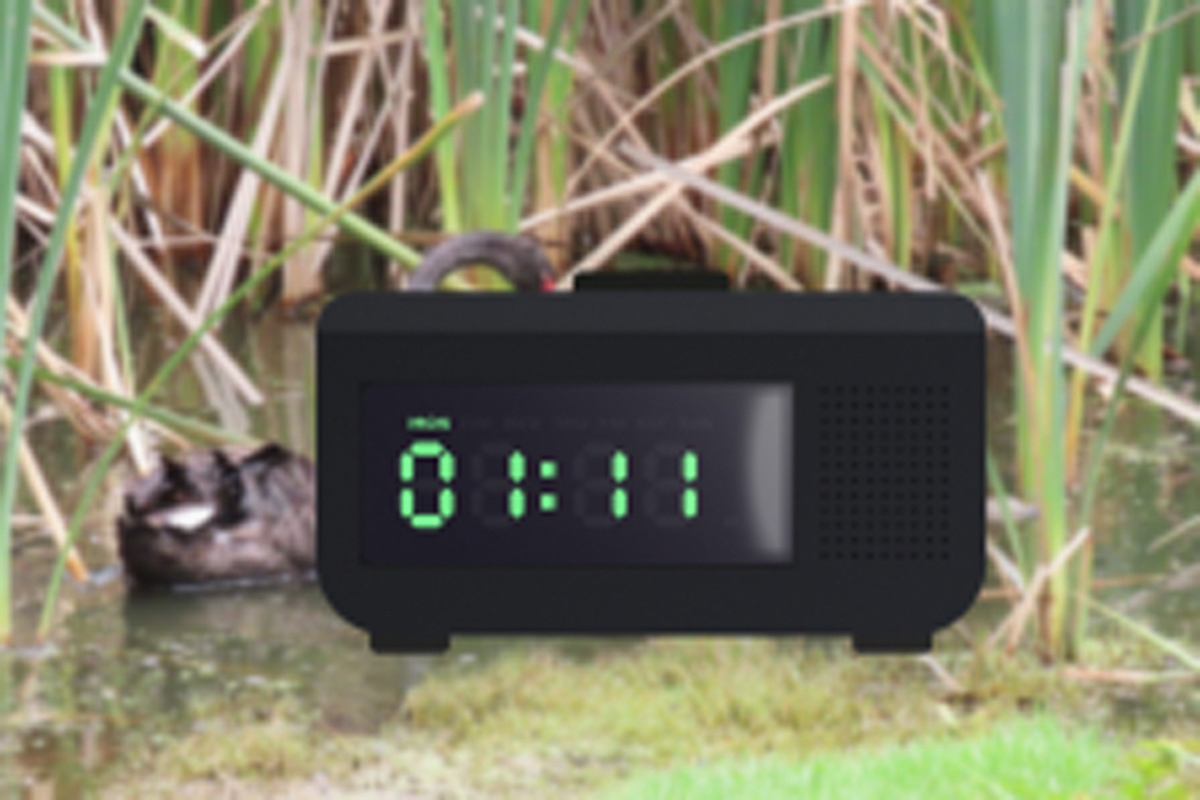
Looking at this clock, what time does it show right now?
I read 1:11
